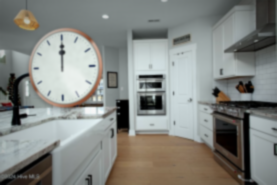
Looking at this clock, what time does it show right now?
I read 12:00
